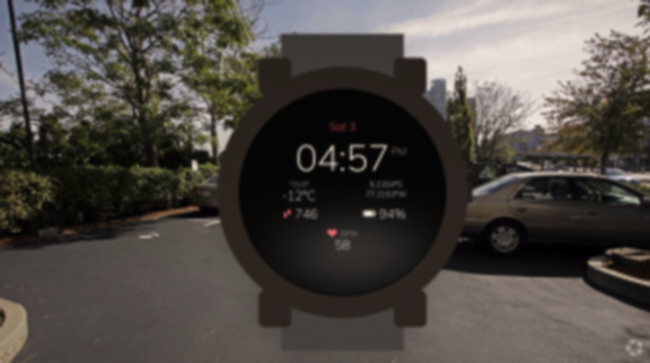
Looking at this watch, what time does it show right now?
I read 4:57
